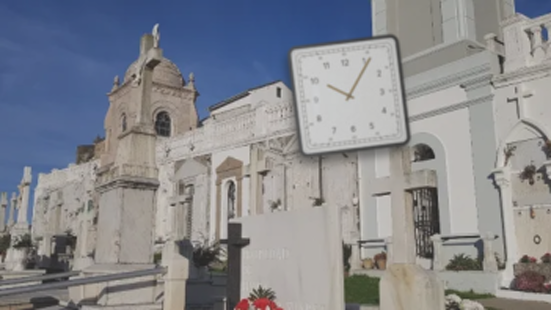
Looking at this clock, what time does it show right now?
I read 10:06
